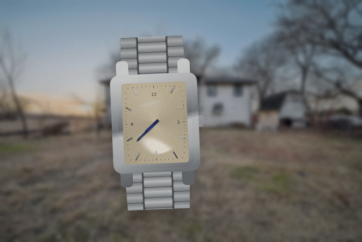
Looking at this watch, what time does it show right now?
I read 7:38
